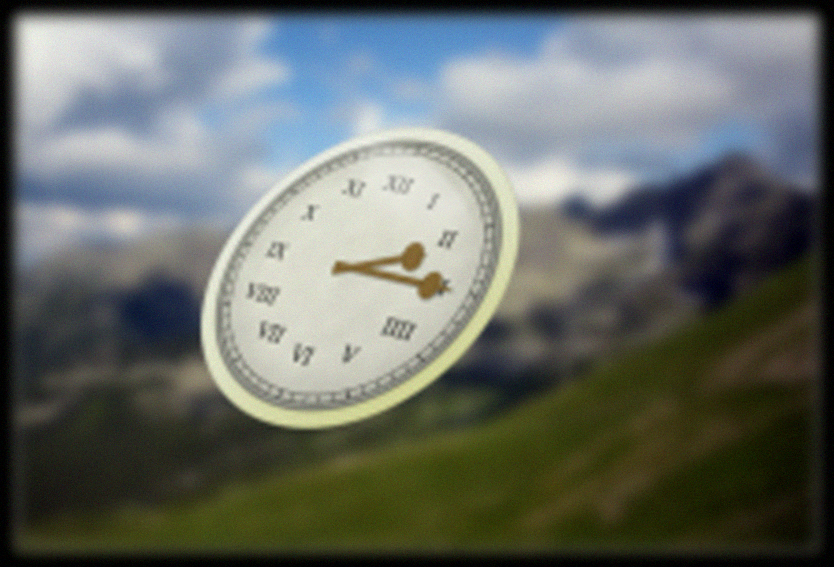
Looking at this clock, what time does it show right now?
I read 2:15
